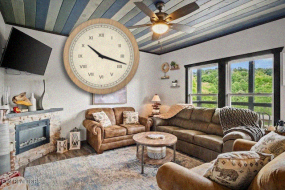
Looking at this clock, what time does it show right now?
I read 10:18
